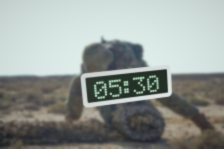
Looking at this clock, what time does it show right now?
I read 5:30
